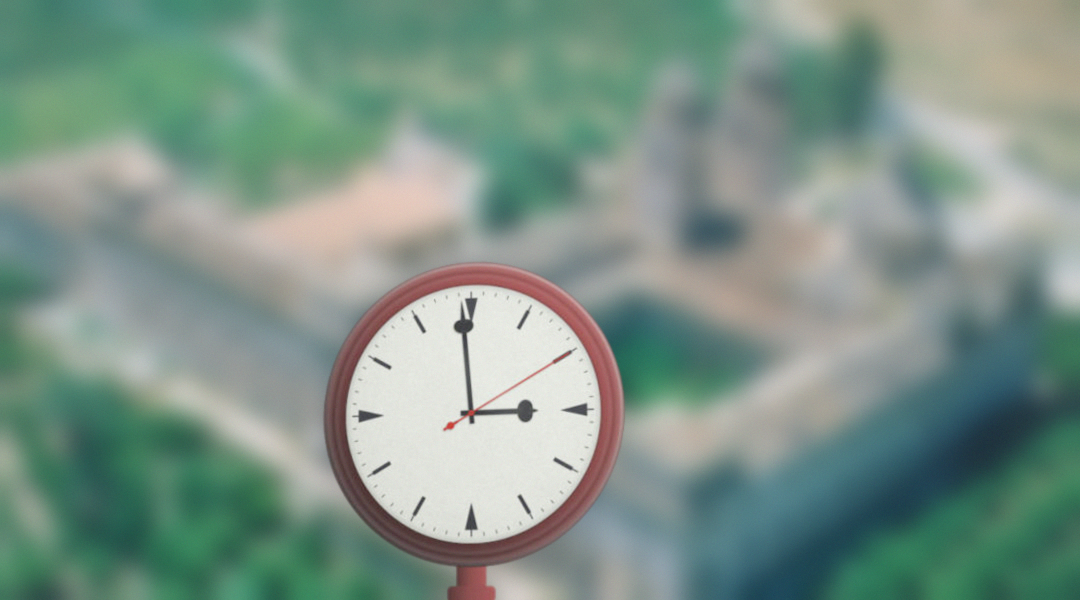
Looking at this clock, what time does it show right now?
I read 2:59:10
